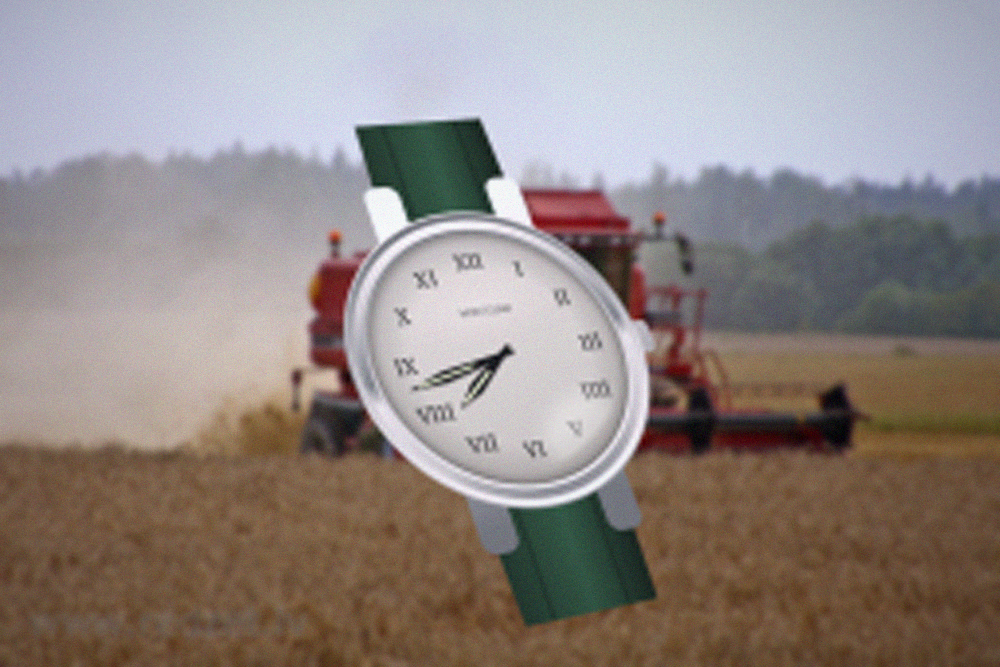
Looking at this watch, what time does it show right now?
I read 7:43
